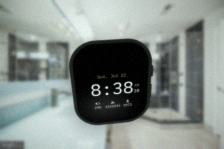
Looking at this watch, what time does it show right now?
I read 8:38
